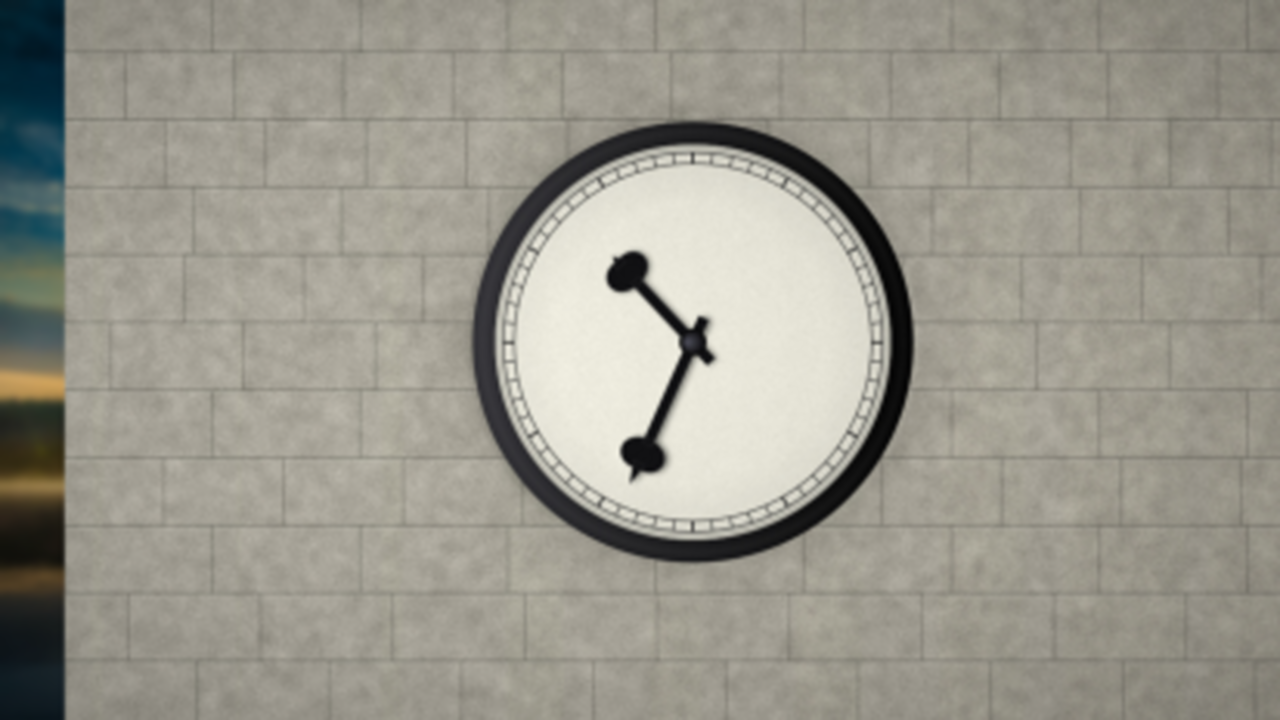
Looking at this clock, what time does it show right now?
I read 10:34
